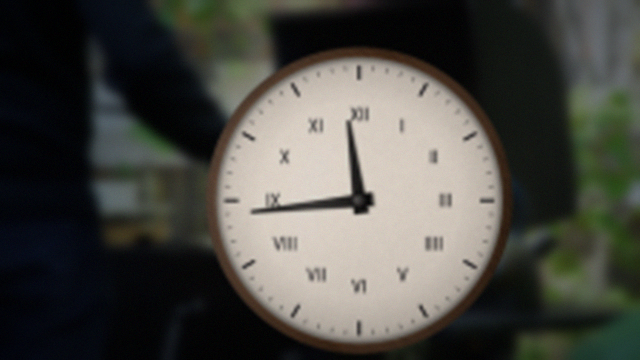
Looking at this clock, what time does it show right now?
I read 11:44
